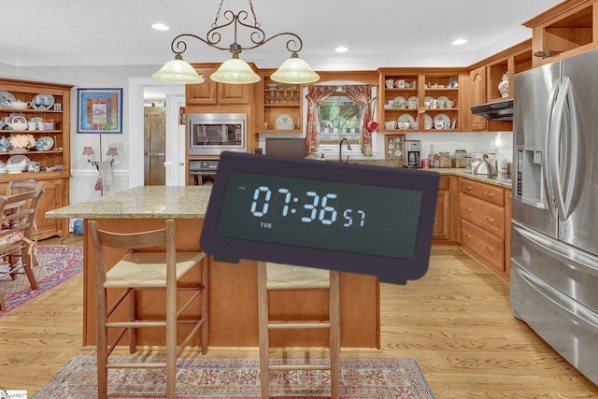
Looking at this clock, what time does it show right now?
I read 7:36:57
